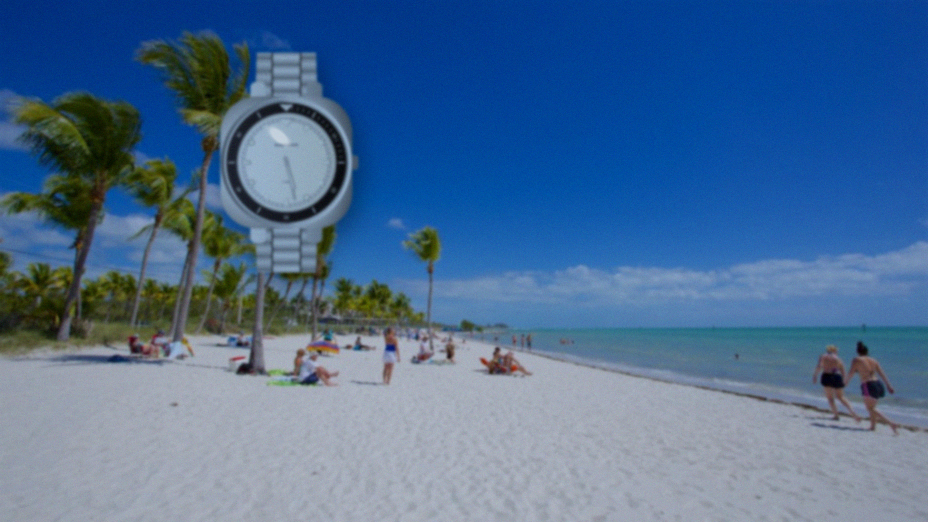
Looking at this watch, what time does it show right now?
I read 5:28
